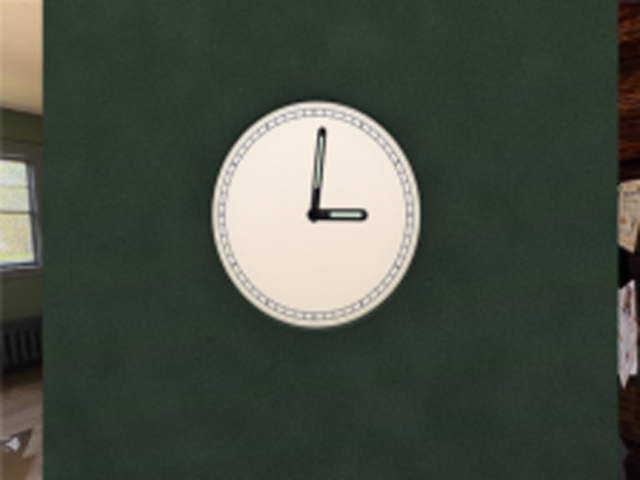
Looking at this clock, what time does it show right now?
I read 3:01
